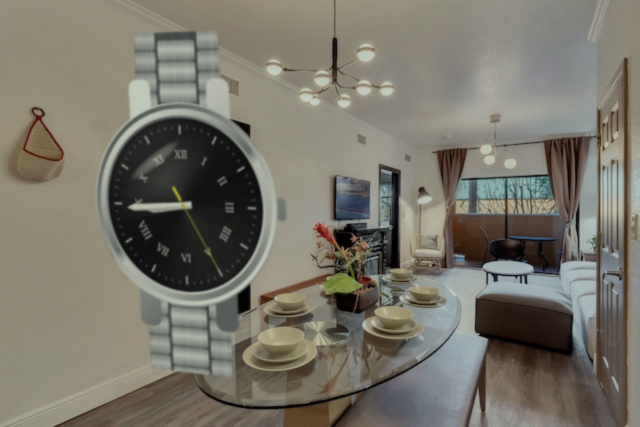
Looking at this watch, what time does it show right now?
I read 8:44:25
